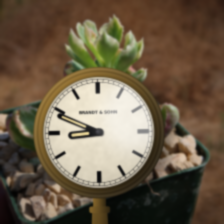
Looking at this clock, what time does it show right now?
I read 8:49
